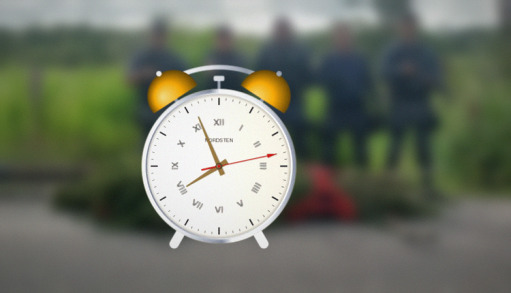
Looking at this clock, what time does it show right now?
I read 7:56:13
